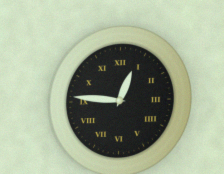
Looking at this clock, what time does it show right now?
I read 12:46
